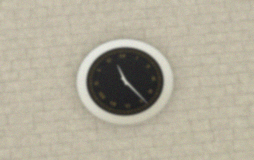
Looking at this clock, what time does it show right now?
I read 11:24
